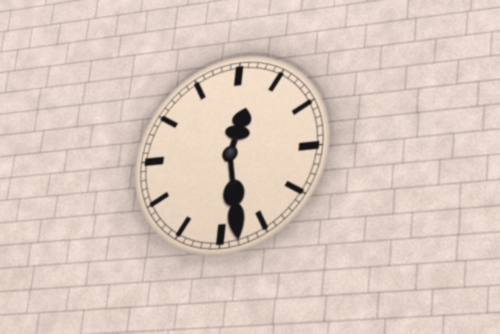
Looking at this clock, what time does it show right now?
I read 12:28
